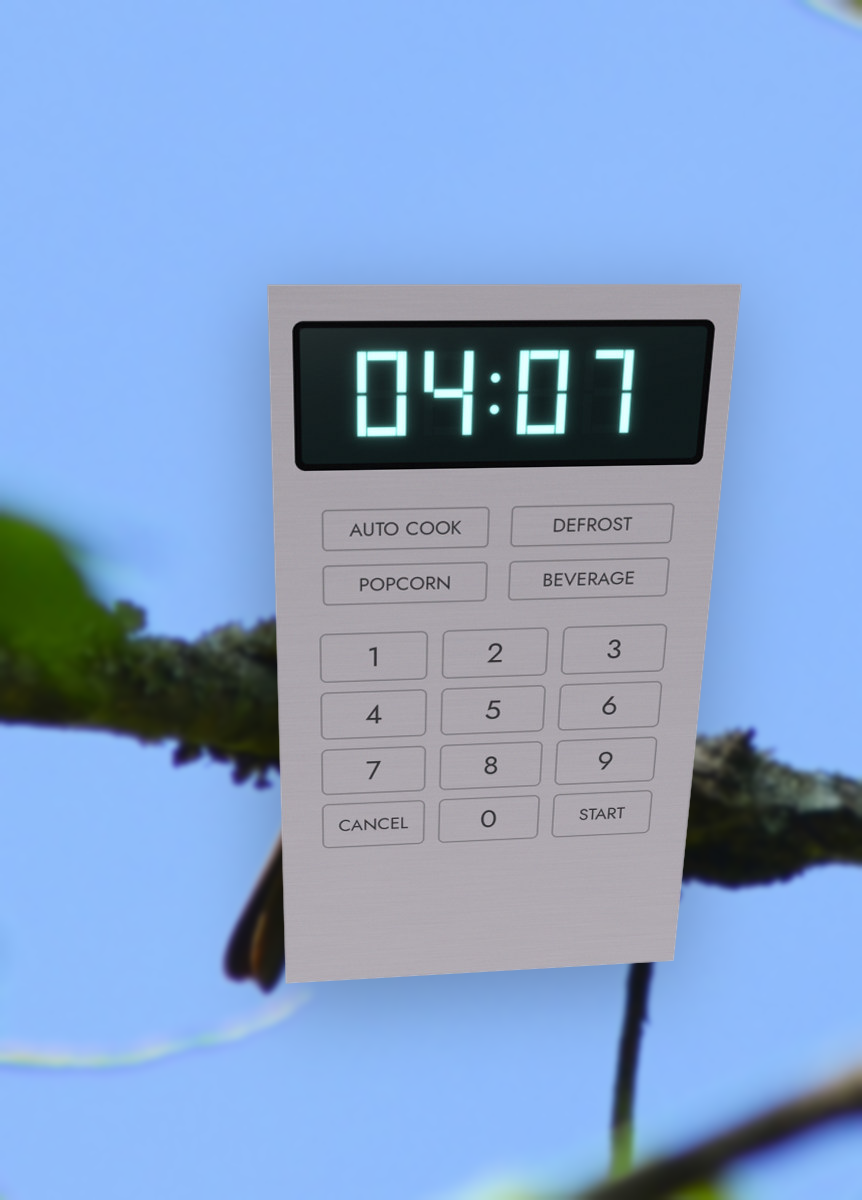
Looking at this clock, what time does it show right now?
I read 4:07
